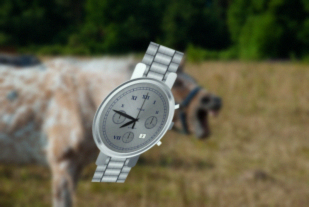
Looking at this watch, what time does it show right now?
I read 7:47
